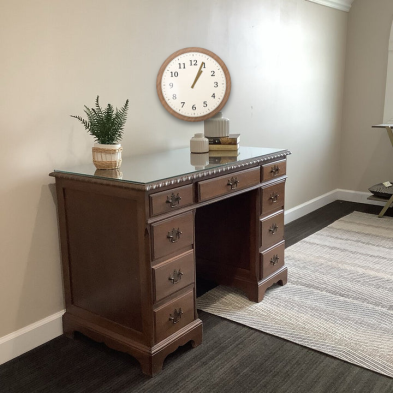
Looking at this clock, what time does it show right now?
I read 1:04
